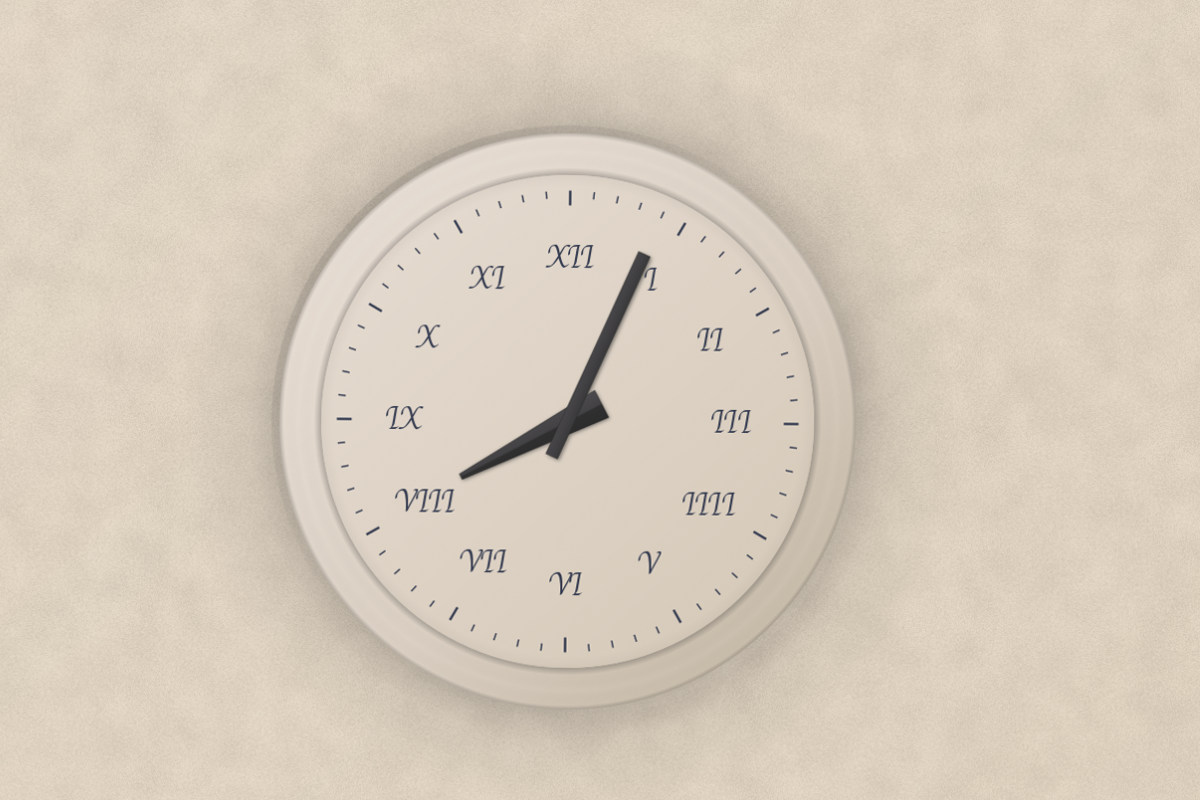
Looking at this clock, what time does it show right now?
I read 8:04
